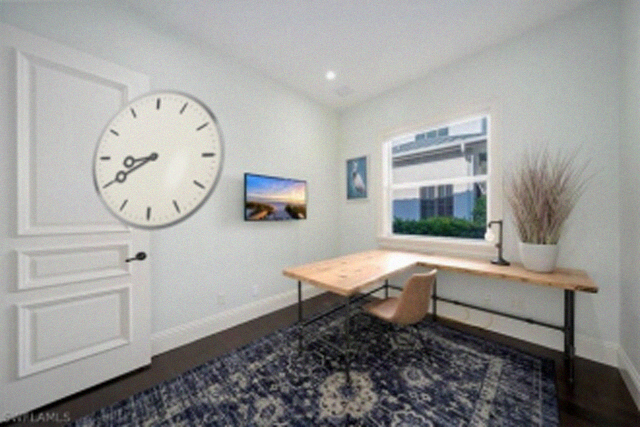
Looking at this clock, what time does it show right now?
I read 8:40
